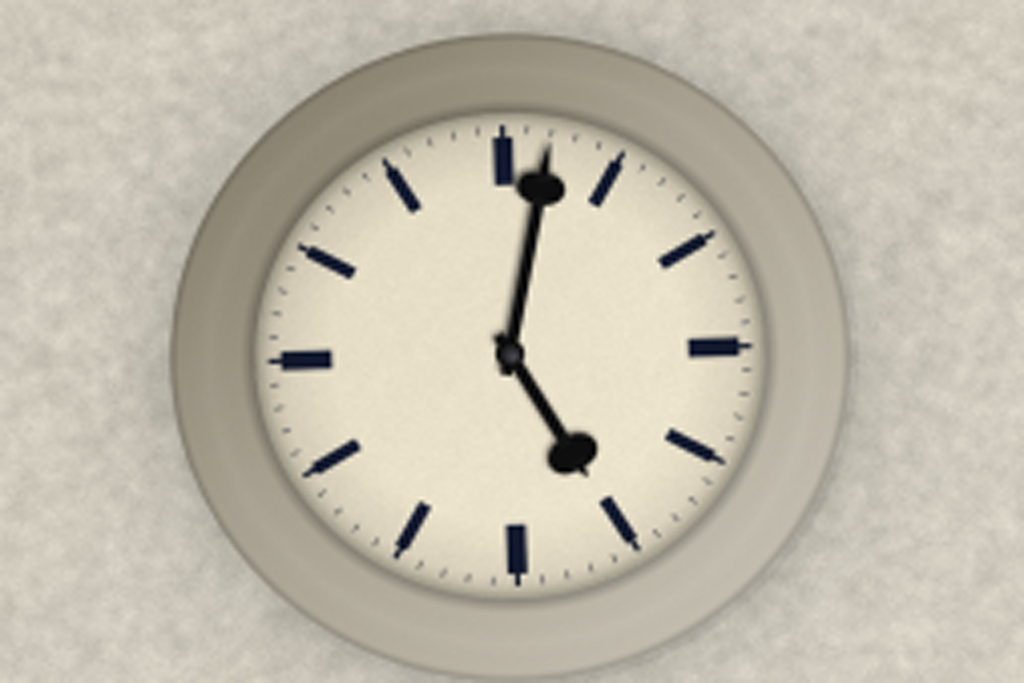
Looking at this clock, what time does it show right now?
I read 5:02
